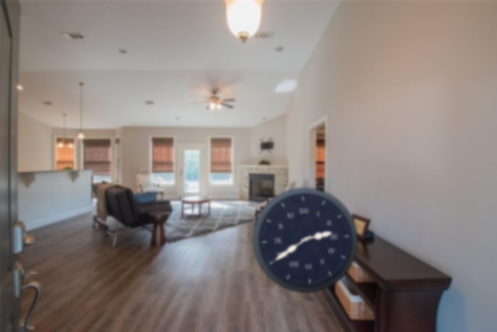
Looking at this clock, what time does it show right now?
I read 2:40
